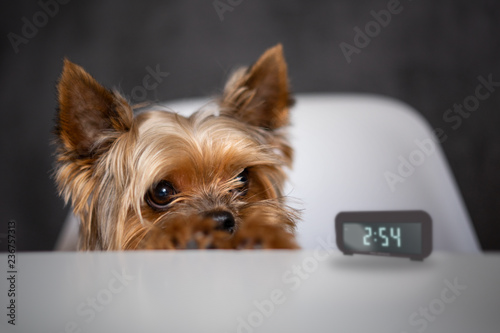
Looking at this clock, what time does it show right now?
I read 2:54
